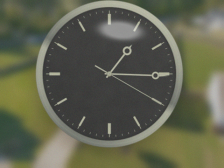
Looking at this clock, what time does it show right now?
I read 1:15:20
